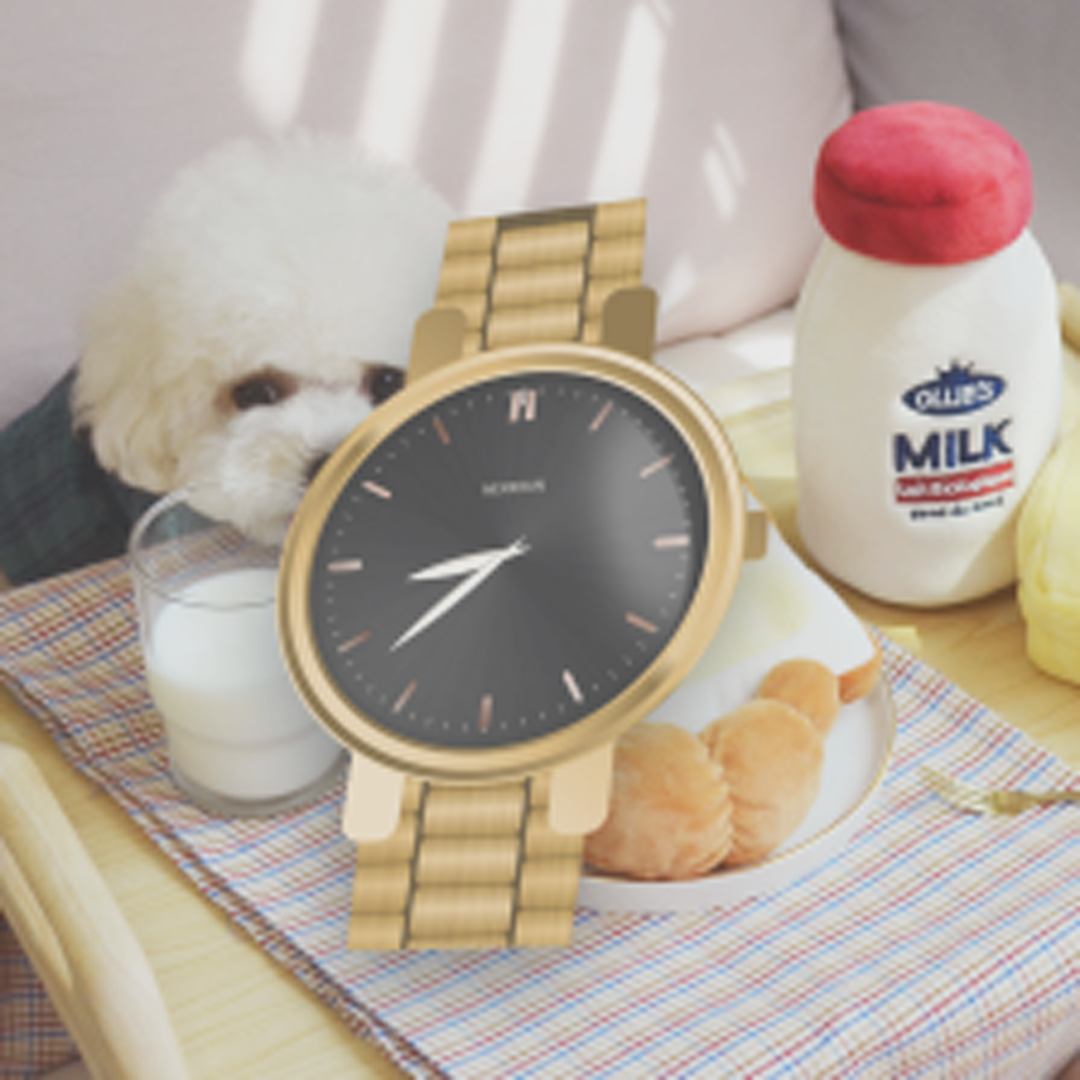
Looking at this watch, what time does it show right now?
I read 8:38
